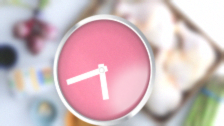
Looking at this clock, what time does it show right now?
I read 5:42
